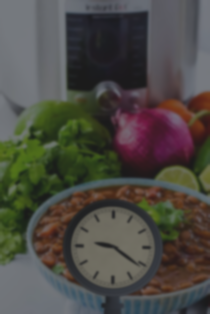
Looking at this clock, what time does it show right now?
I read 9:21
